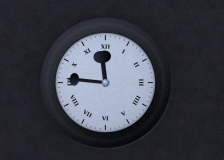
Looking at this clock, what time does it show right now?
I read 11:46
